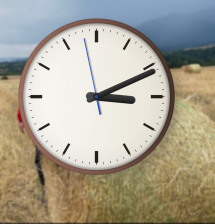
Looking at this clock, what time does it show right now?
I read 3:10:58
